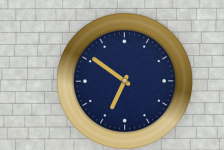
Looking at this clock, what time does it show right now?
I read 6:51
